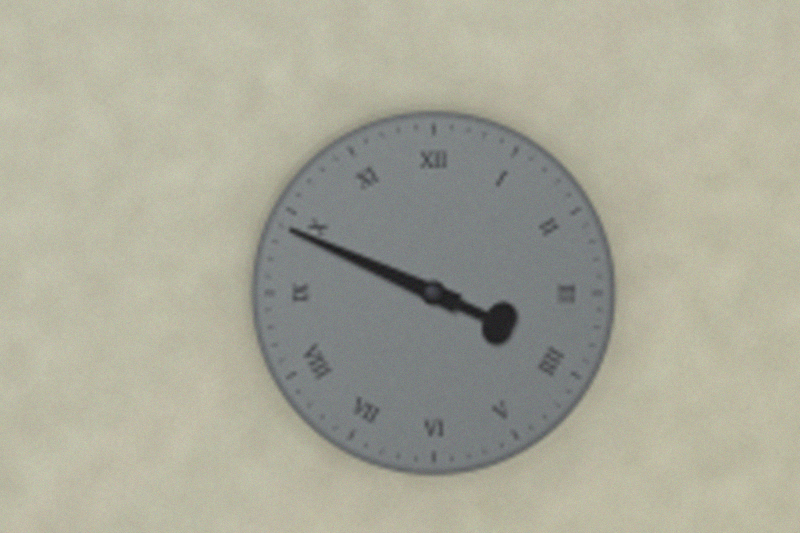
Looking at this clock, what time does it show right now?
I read 3:49
